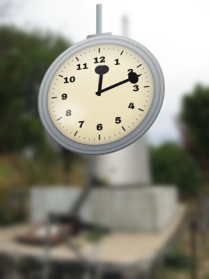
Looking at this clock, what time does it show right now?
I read 12:12
